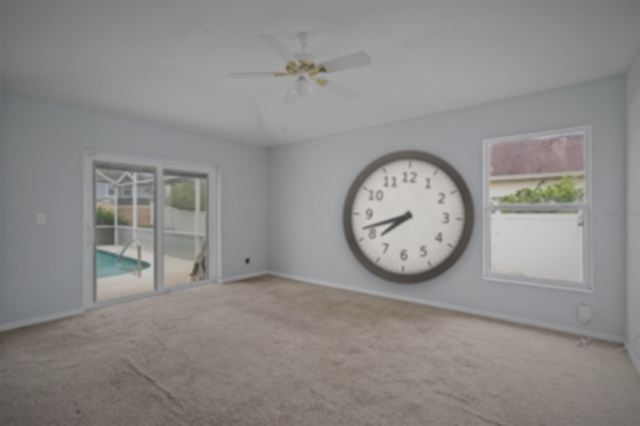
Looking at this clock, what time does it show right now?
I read 7:42
